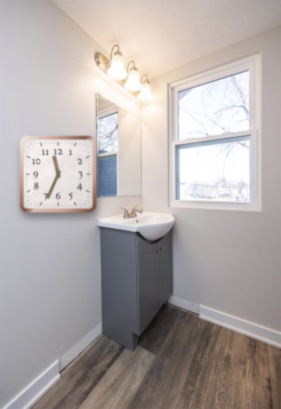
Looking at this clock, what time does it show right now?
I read 11:34
